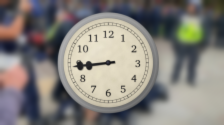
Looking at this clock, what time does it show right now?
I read 8:44
